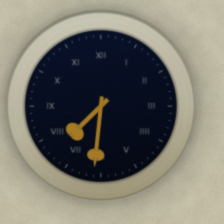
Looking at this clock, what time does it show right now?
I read 7:31
